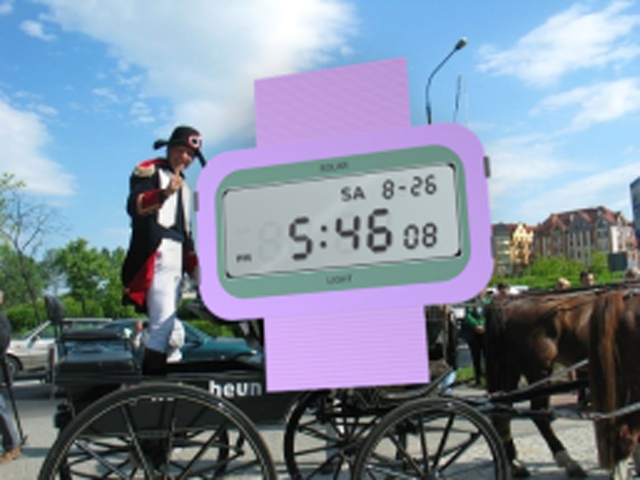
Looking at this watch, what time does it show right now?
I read 5:46:08
